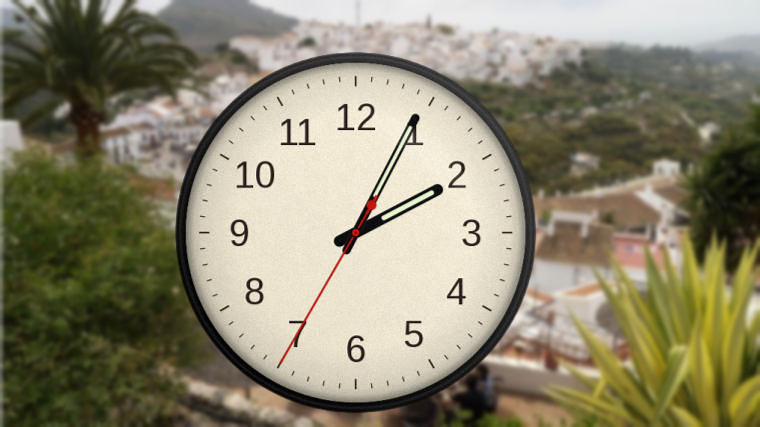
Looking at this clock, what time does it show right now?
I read 2:04:35
